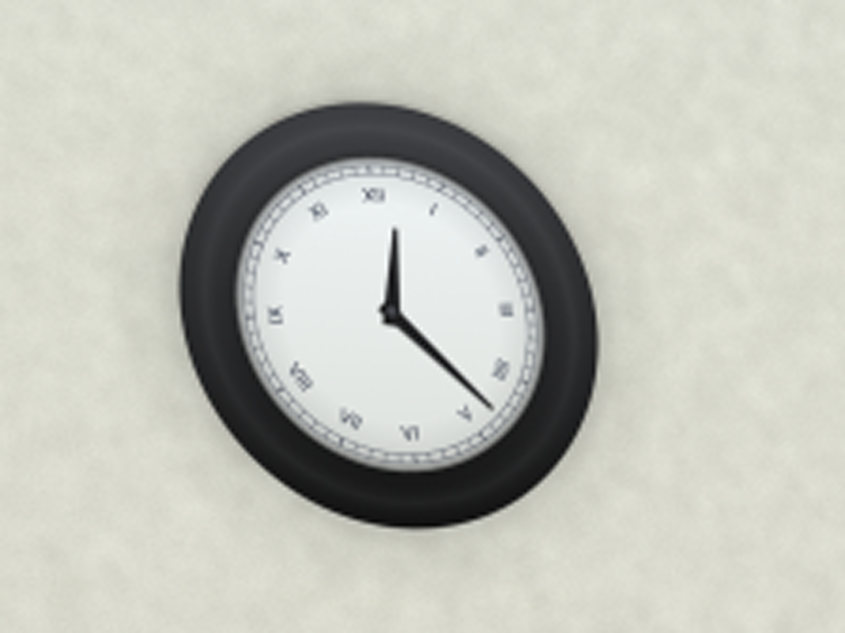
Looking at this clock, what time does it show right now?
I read 12:23
